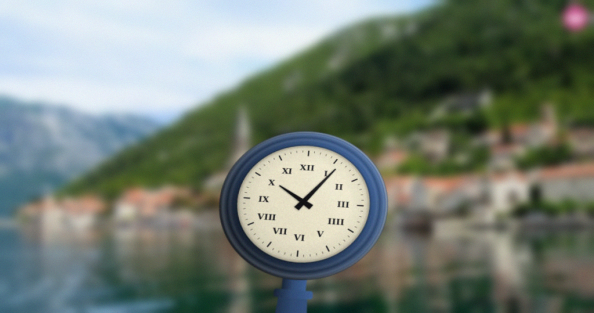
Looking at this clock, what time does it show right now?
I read 10:06
